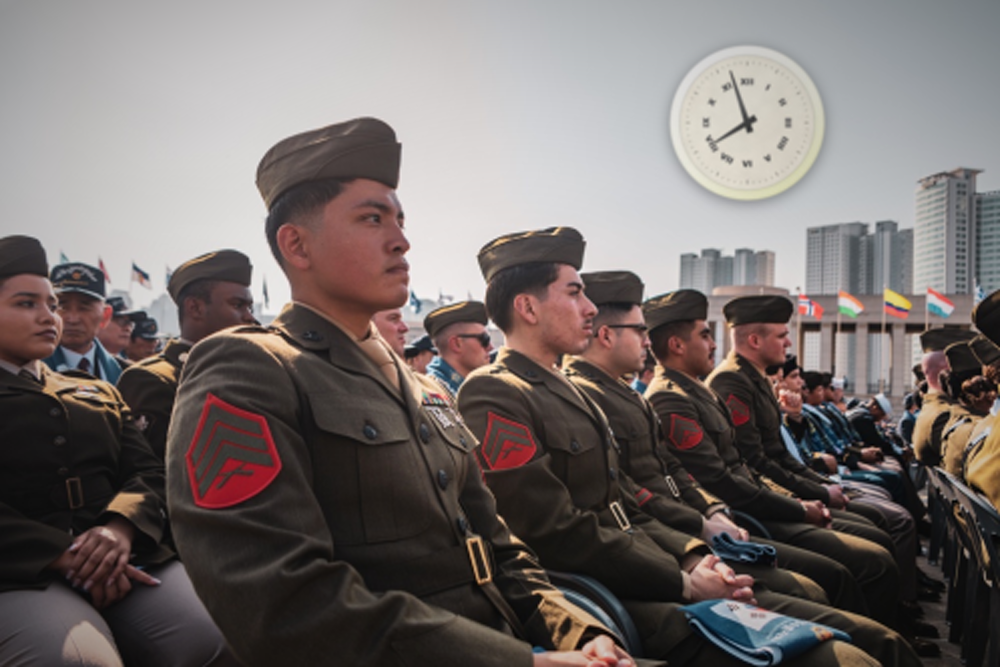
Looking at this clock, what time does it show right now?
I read 7:57
